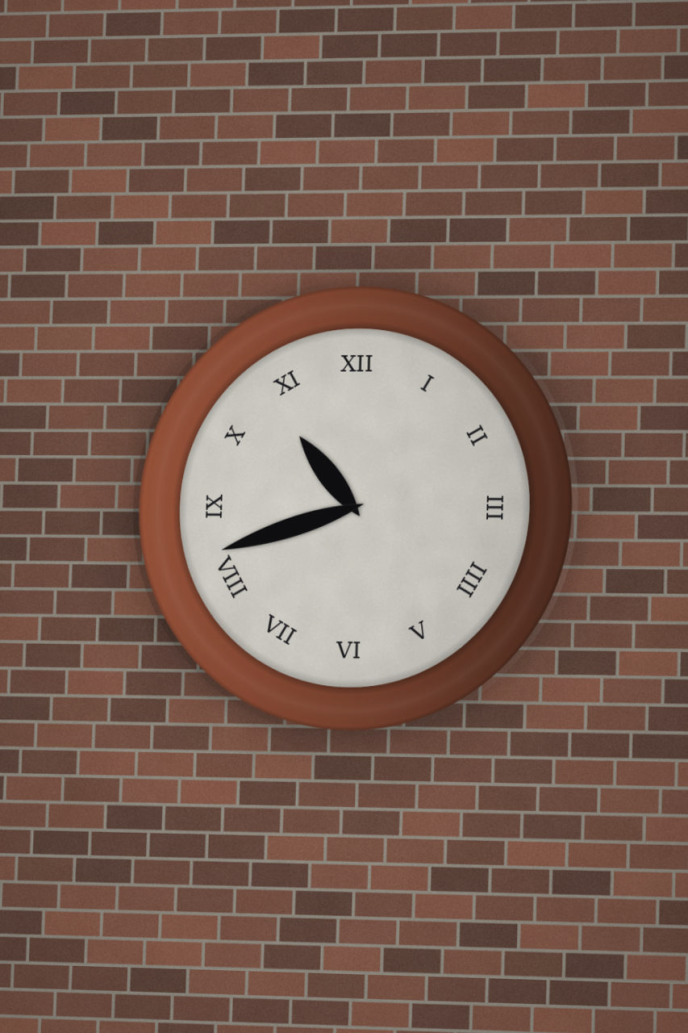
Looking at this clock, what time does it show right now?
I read 10:42
